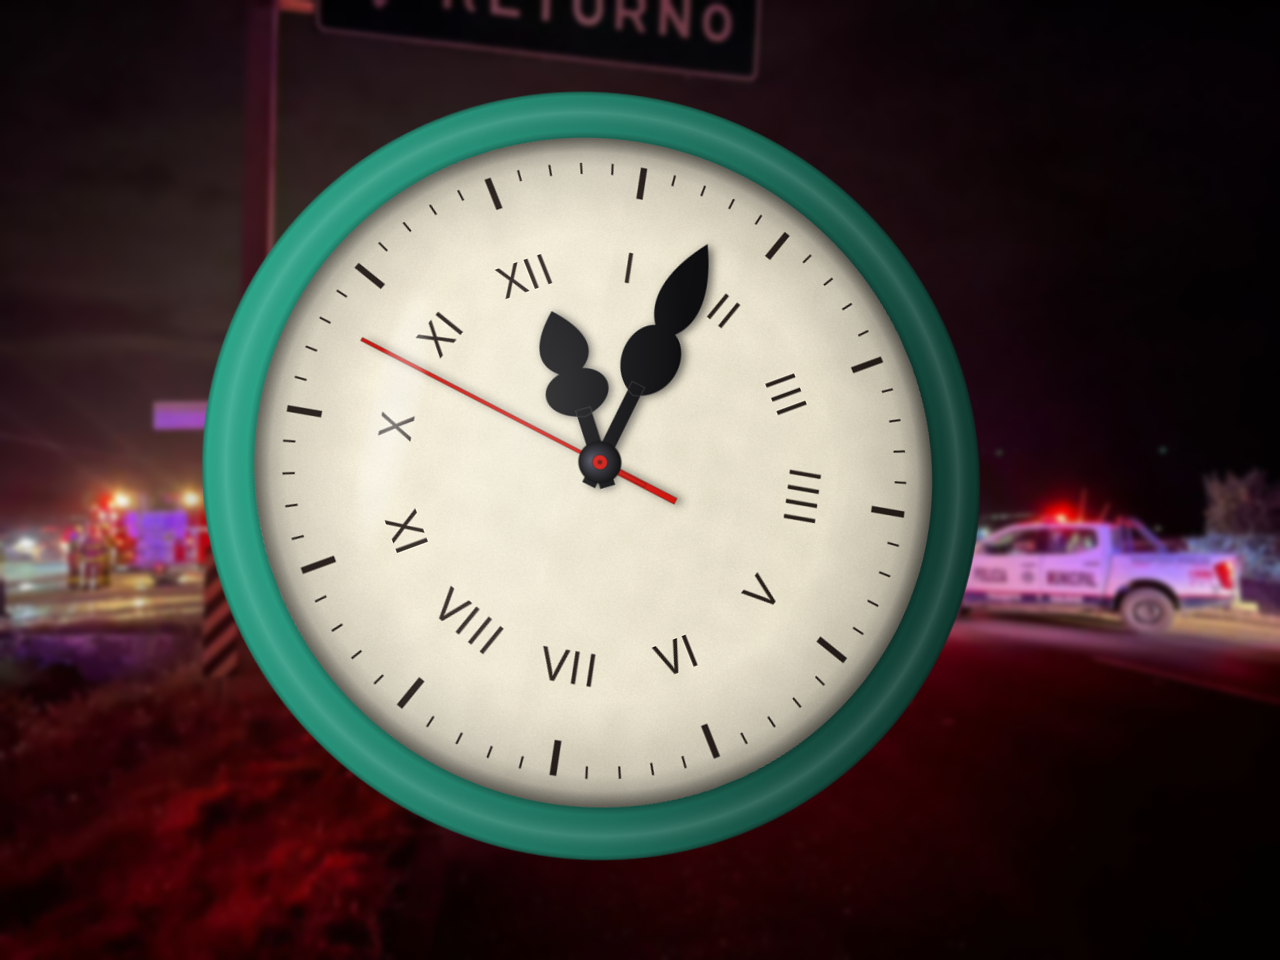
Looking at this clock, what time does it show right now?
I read 12:07:53
